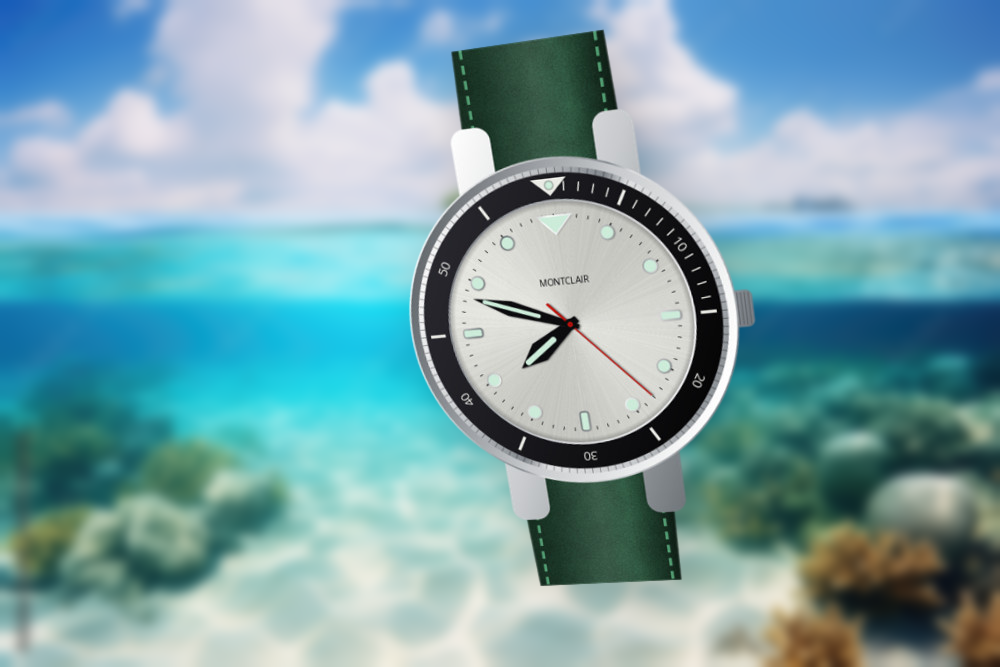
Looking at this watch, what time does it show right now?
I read 7:48:23
